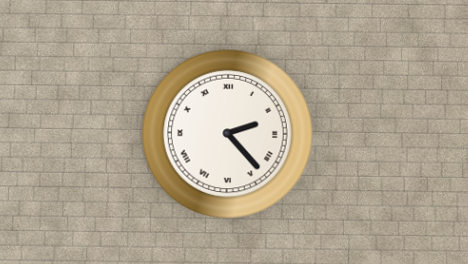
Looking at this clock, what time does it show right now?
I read 2:23
